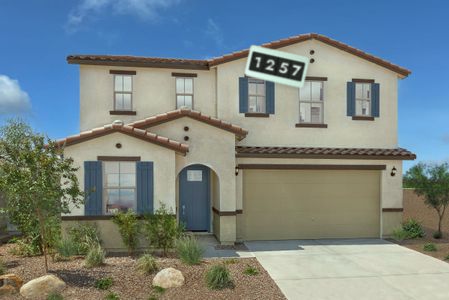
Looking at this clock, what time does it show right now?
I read 12:57
